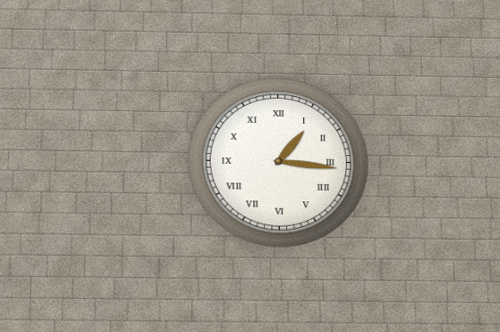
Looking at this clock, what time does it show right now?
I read 1:16
